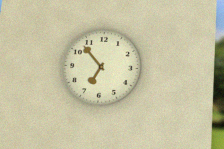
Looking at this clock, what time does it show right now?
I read 6:53
